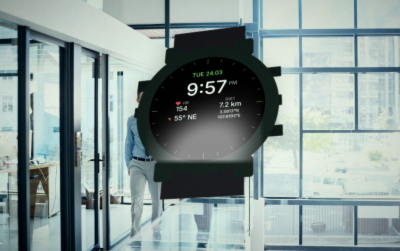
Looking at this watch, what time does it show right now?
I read 9:57
